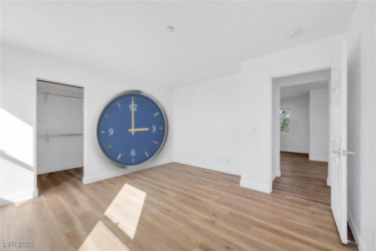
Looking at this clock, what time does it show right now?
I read 3:00
